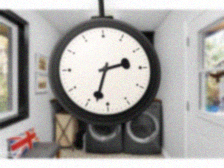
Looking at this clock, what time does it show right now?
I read 2:33
